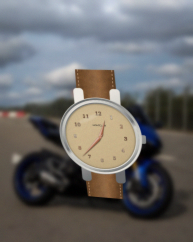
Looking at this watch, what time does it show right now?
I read 12:37
